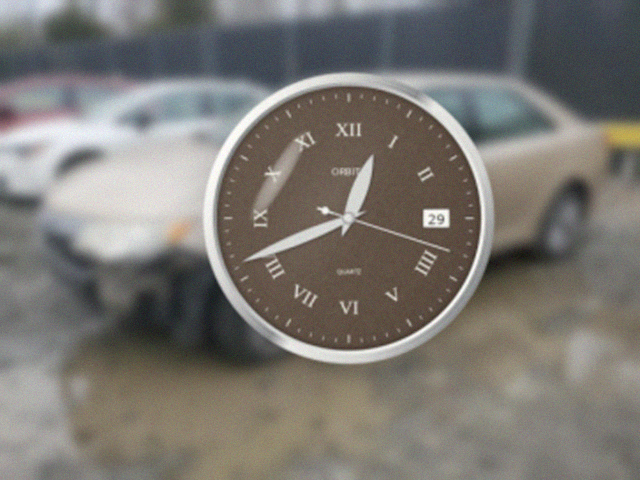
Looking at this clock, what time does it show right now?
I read 12:41:18
